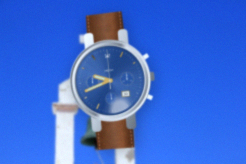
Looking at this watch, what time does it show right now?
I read 9:42
